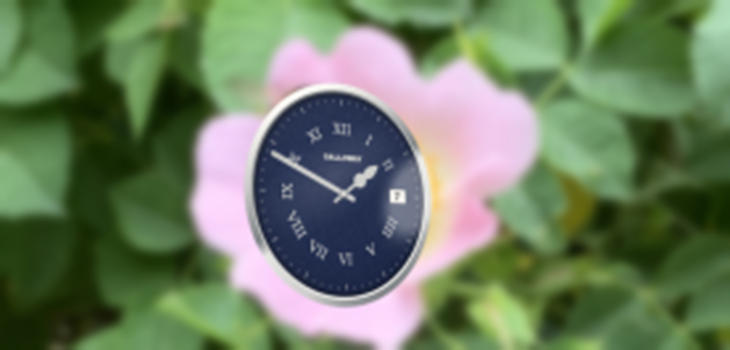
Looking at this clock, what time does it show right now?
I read 1:49
